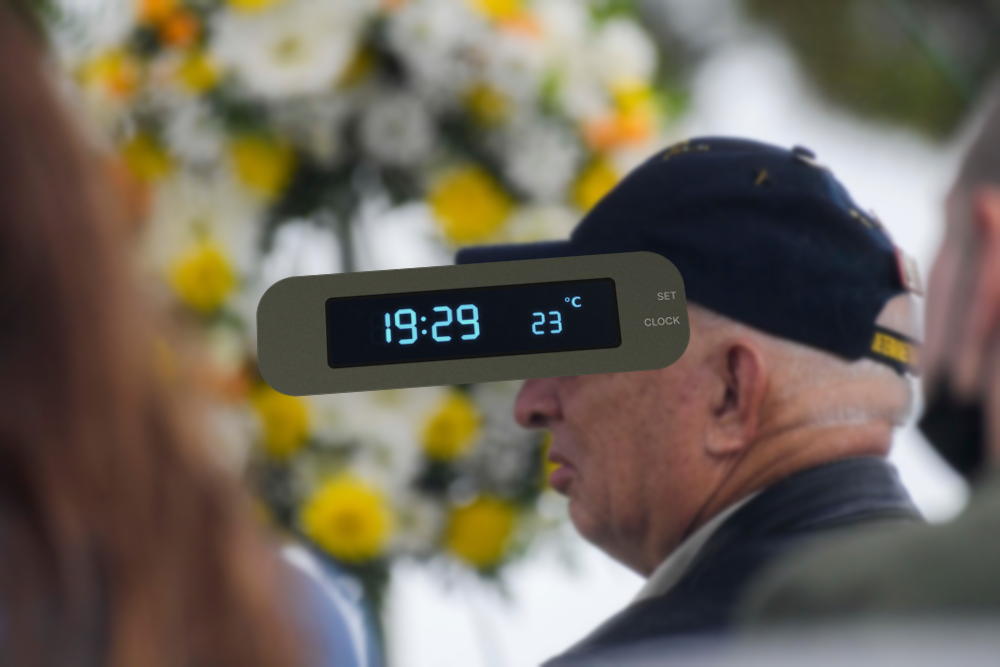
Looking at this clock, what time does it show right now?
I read 19:29
